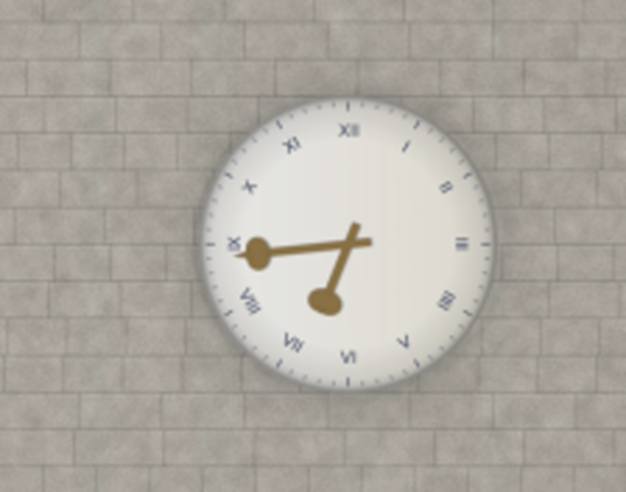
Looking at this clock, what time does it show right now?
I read 6:44
